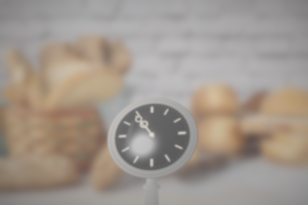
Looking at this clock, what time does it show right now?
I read 10:54
